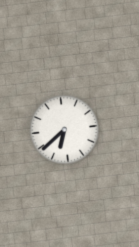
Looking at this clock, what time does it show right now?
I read 6:39
